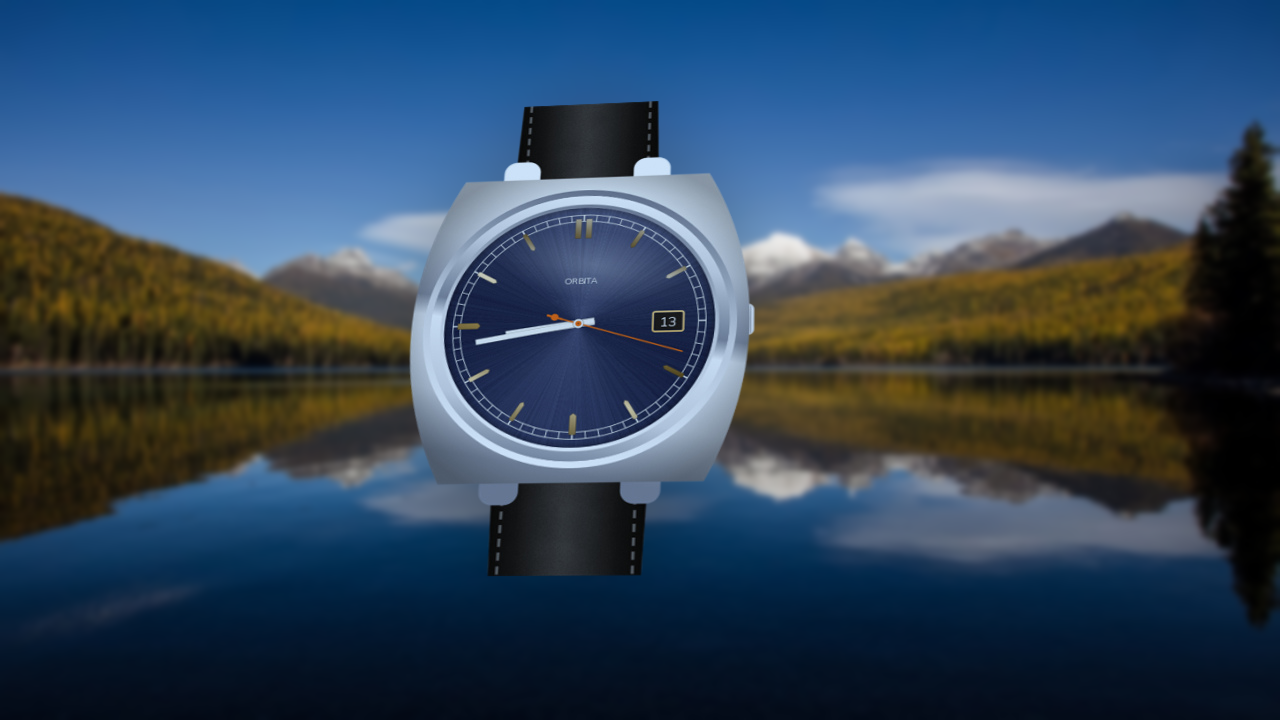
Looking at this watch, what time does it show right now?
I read 8:43:18
